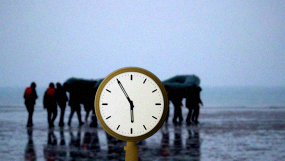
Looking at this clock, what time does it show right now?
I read 5:55
